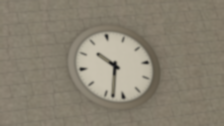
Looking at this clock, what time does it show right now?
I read 10:33
